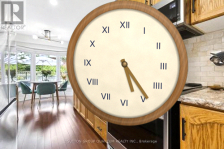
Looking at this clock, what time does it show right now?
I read 5:24
